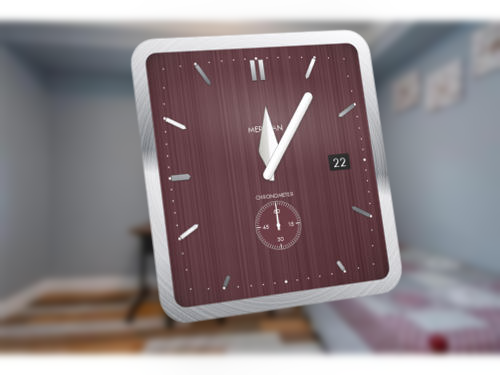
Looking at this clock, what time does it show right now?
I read 12:06
